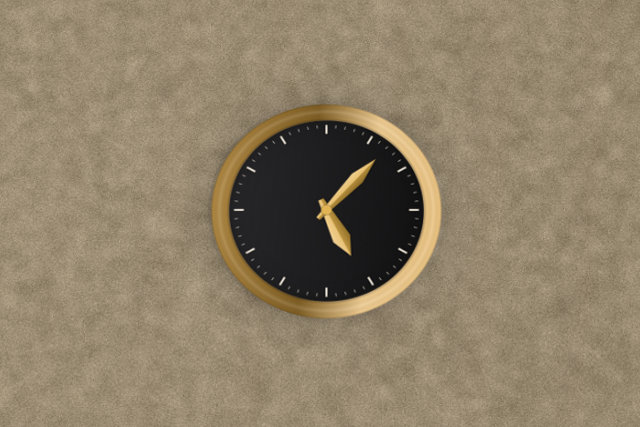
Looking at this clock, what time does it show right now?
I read 5:07
